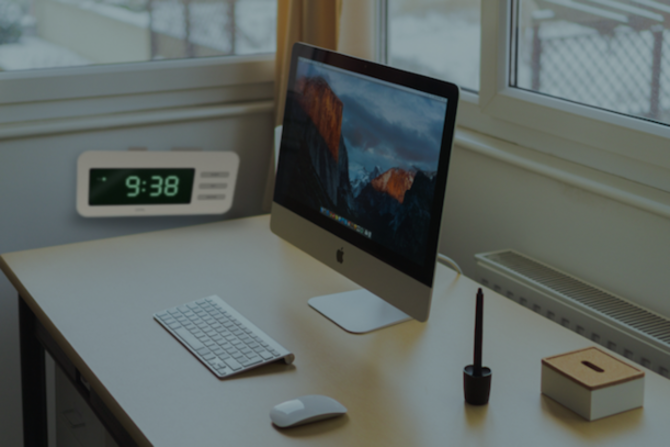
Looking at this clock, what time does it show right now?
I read 9:38
